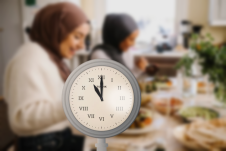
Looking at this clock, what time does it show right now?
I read 11:00
